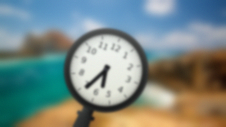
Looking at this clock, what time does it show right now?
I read 5:34
